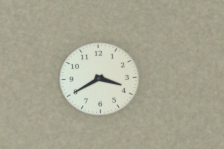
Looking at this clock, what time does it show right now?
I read 3:40
